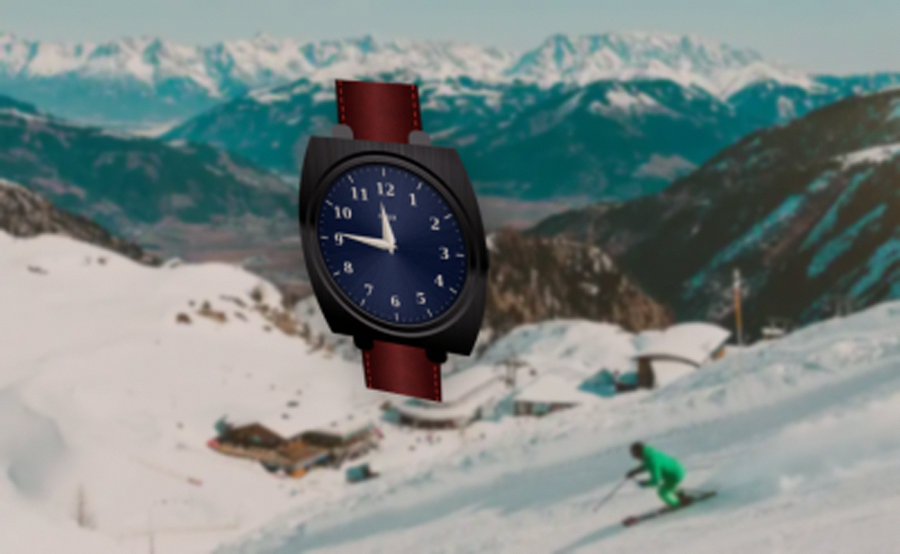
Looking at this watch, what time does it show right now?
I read 11:46
